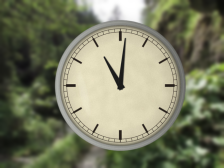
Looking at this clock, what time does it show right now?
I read 11:01
